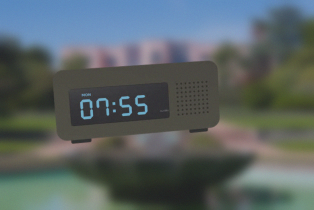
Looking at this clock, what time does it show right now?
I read 7:55
